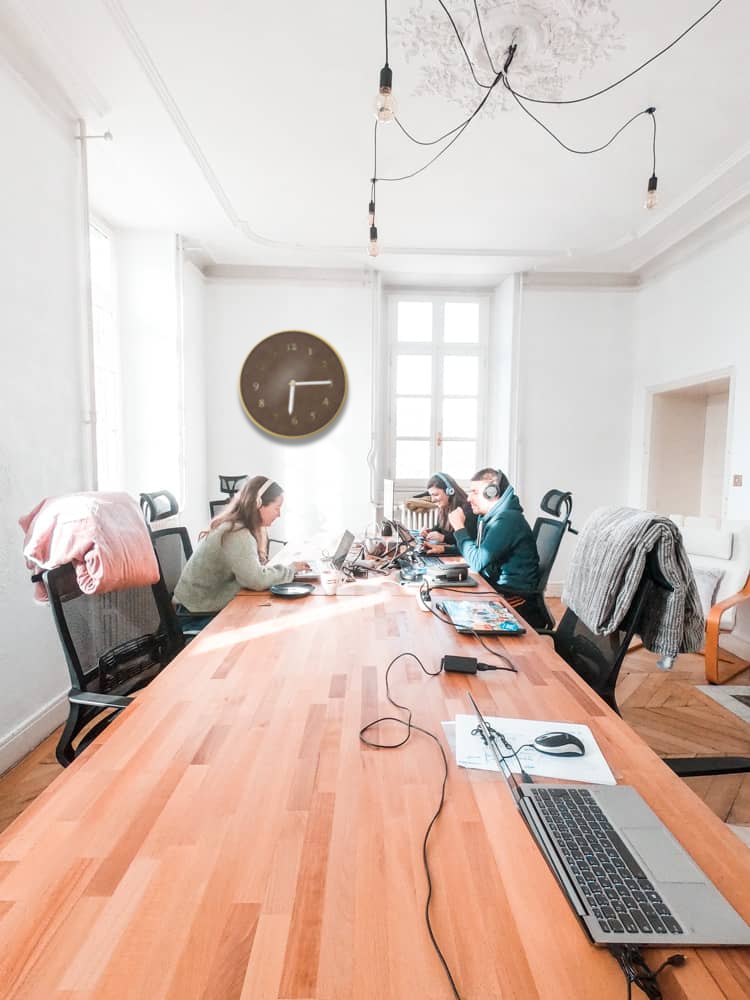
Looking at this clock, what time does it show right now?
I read 6:15
